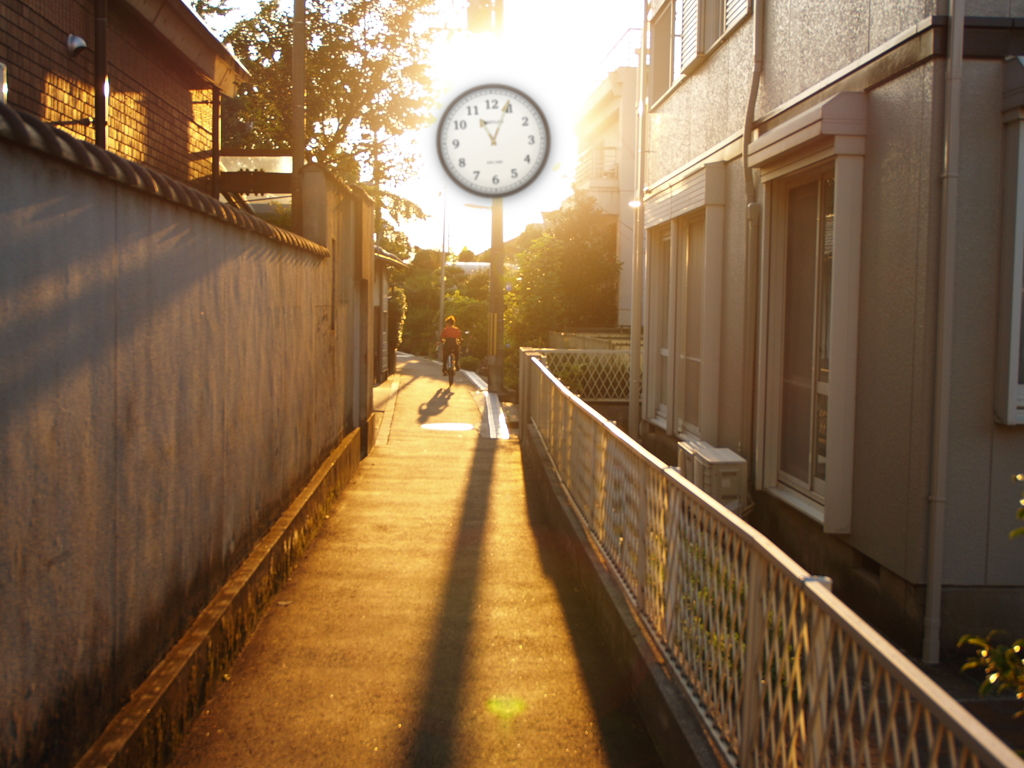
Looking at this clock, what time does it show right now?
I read 11:04
